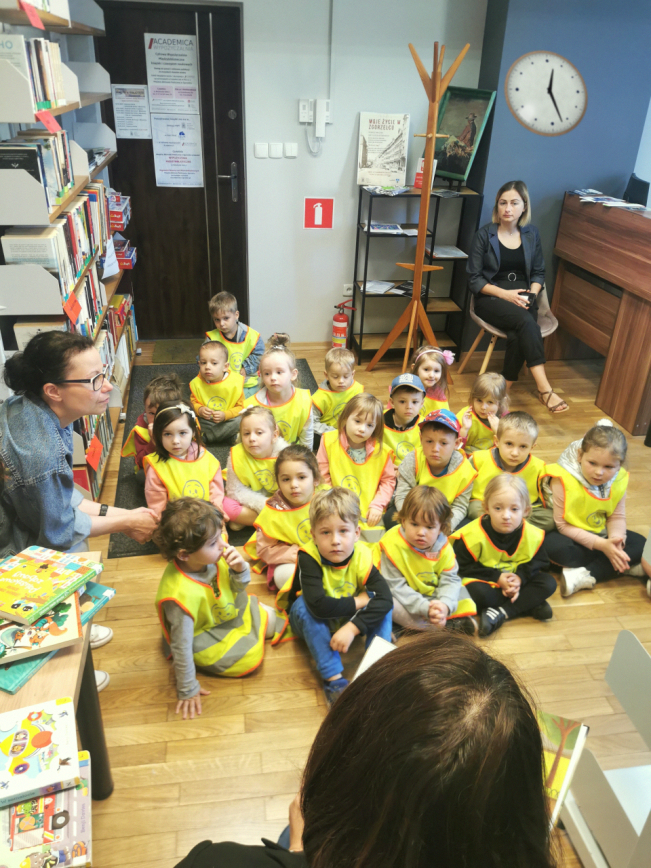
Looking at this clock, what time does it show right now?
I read 12:27
